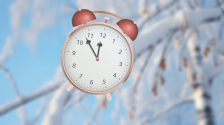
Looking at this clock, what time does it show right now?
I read 11:53
